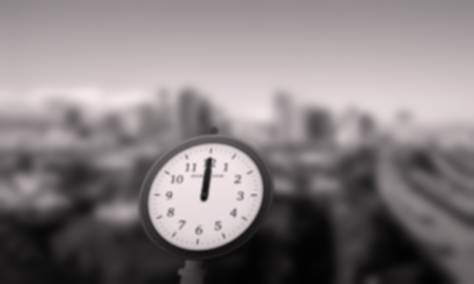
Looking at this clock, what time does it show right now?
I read 12:00
